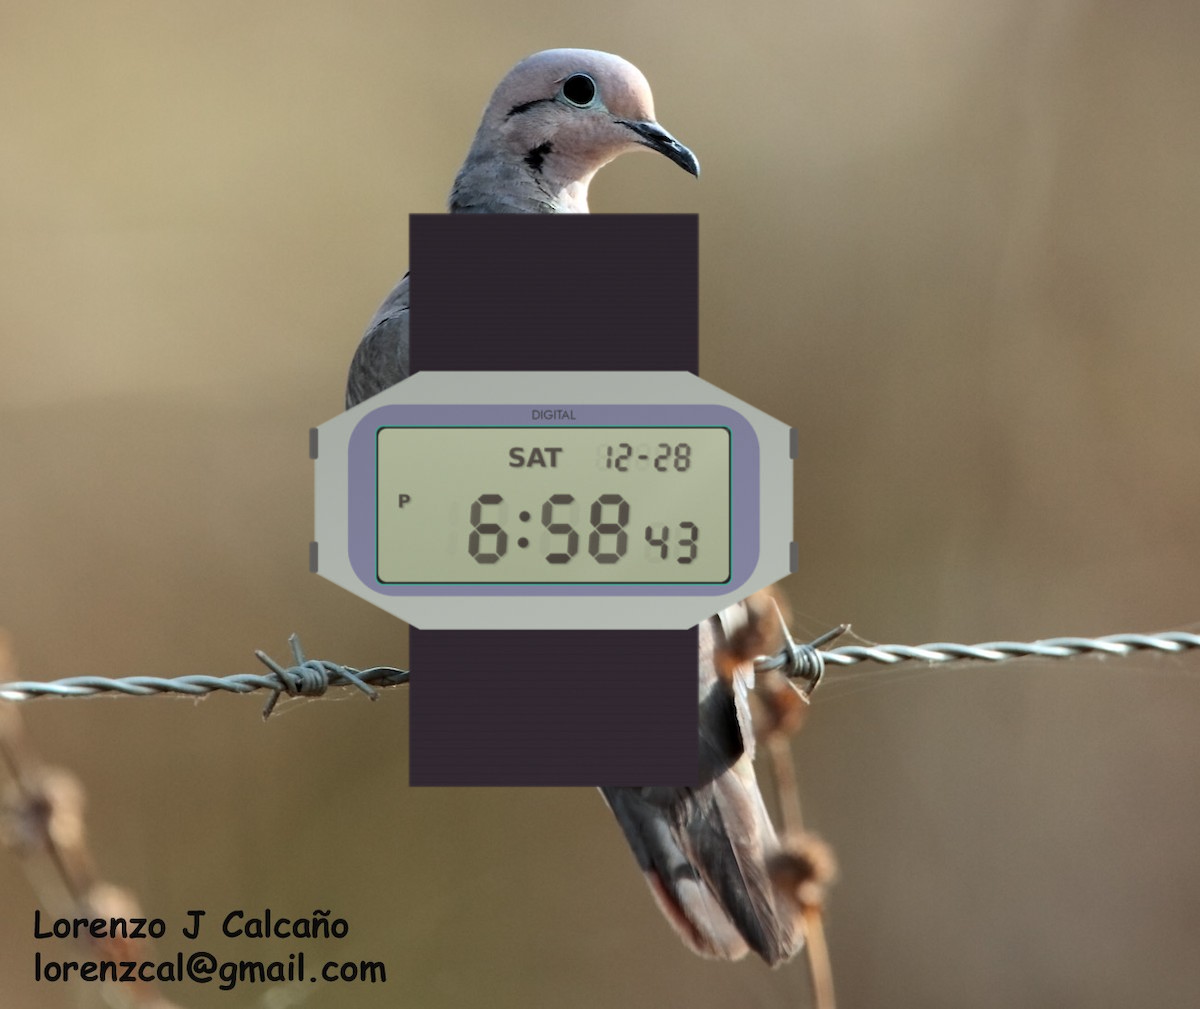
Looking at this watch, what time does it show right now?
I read 6:58:43
